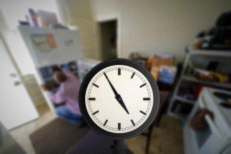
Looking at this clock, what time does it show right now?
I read 4:55
